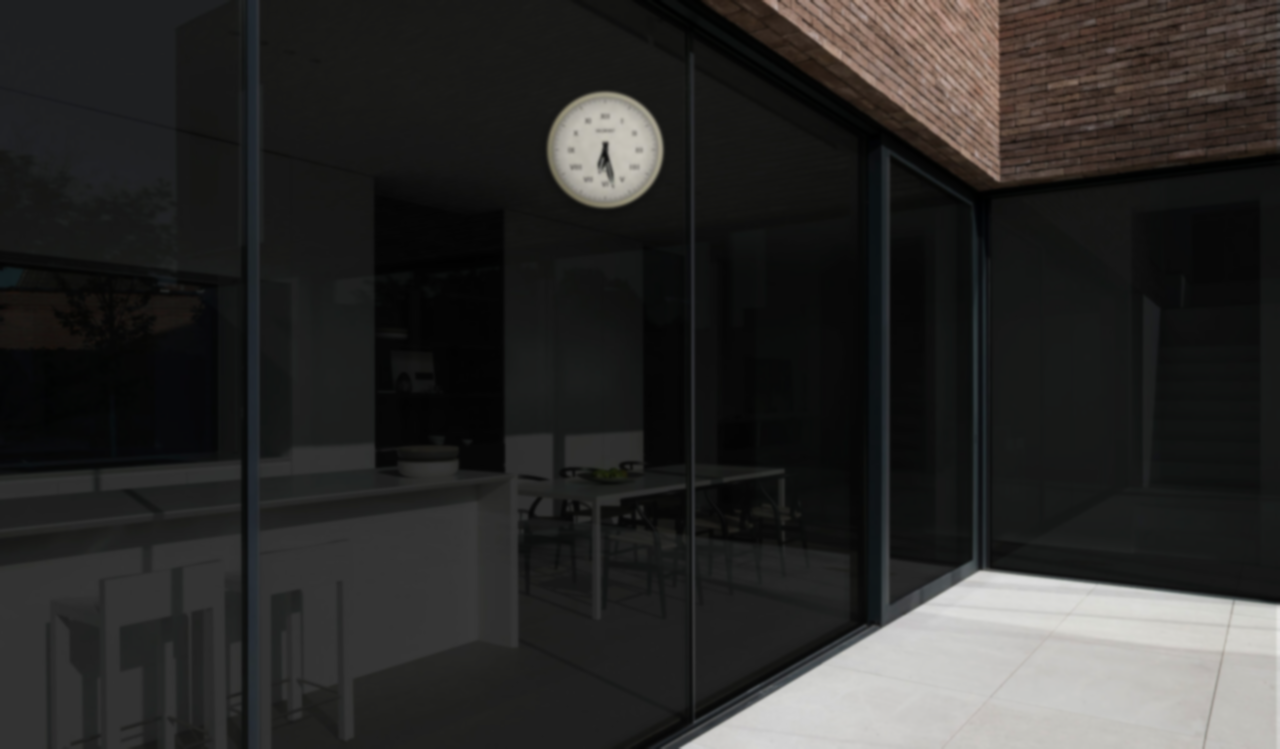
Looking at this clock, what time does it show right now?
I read 6:28
